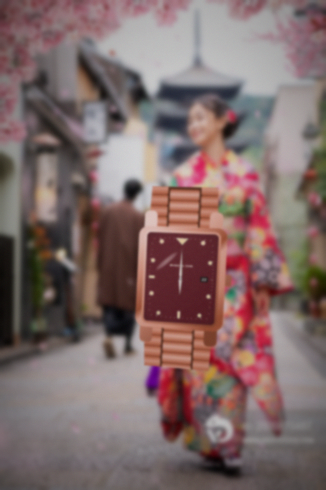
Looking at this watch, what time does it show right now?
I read 6:00
